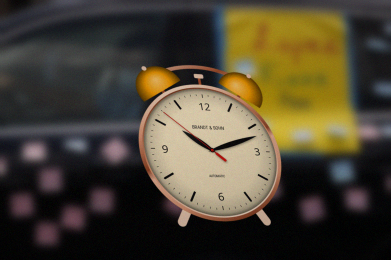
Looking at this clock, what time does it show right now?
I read 10:11:52
